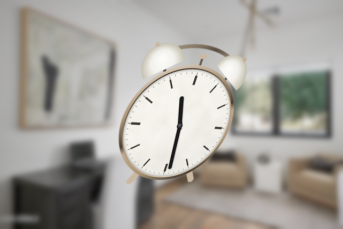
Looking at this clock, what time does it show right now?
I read 11:29
